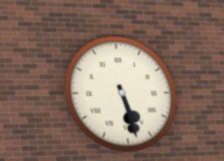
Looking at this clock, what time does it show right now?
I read 5:28
